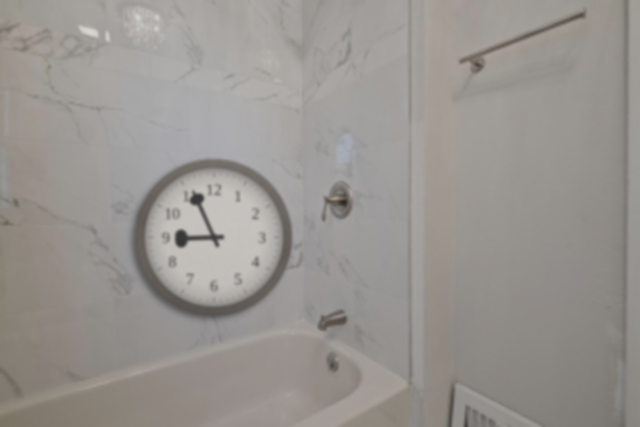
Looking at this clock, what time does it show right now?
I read 8:56
